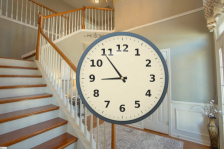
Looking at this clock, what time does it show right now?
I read 8:54
